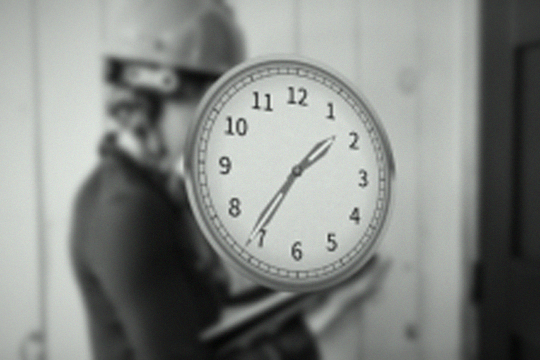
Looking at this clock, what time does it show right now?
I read 1:36
